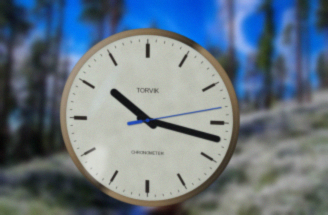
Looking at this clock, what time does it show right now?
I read 10:17:13
